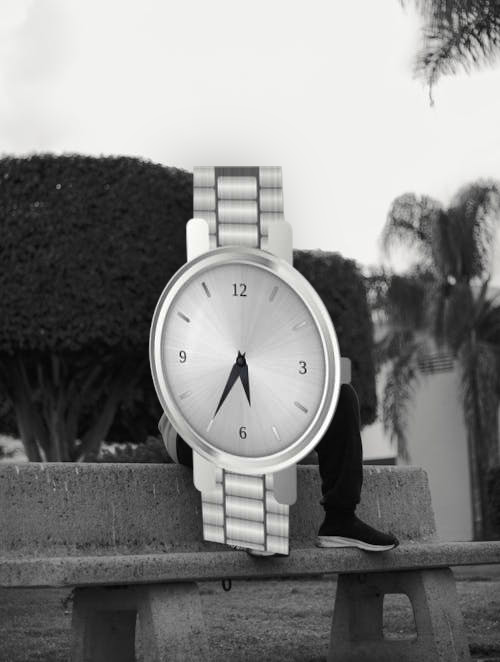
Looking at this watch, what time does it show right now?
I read 5:35
